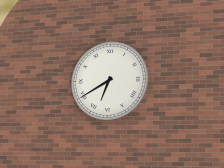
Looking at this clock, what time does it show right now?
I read 6:40
